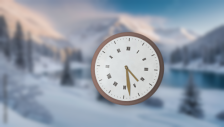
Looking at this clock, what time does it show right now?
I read 4:28
